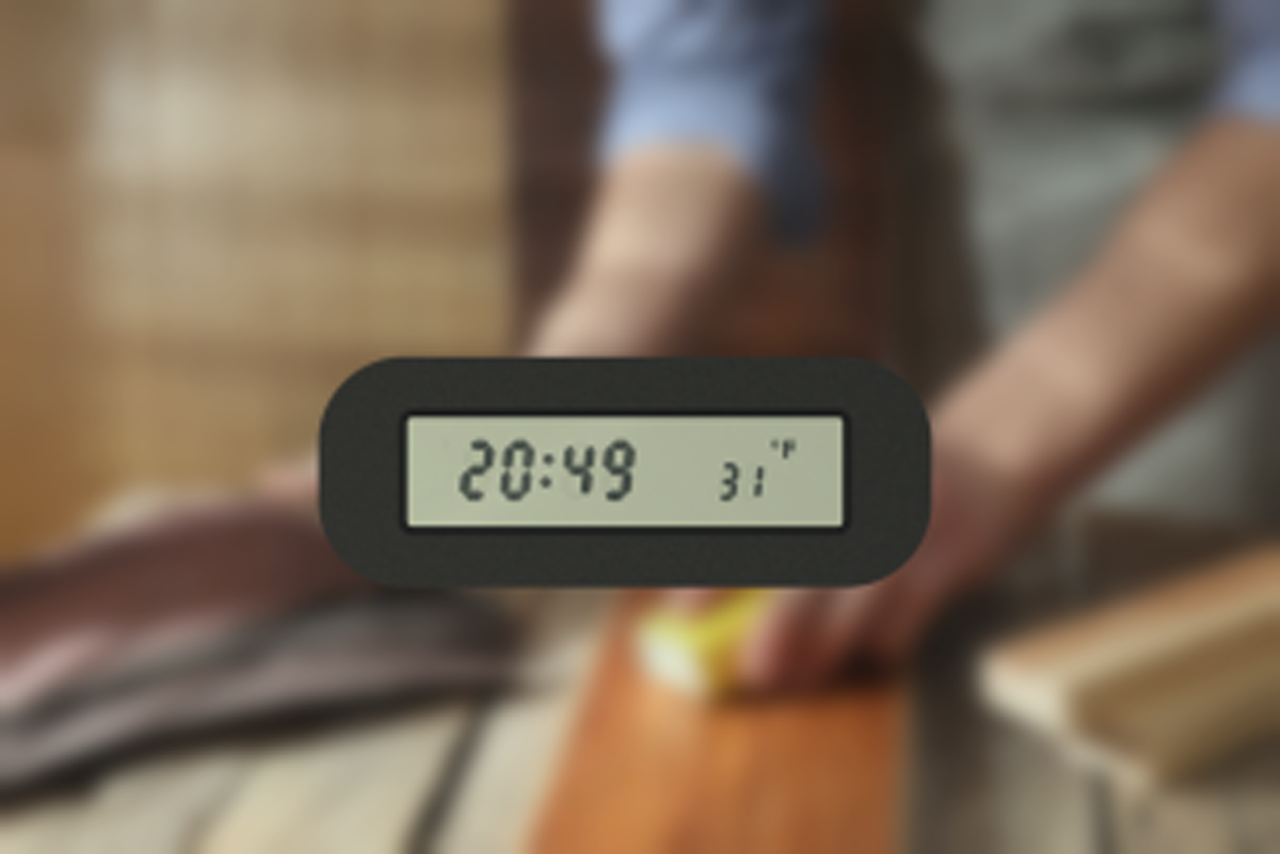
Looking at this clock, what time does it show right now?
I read 20:49
